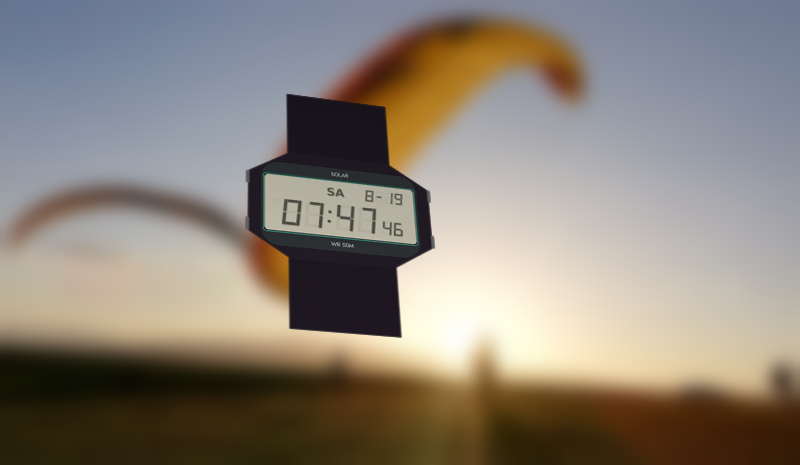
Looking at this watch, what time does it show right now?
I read 7:47:46
